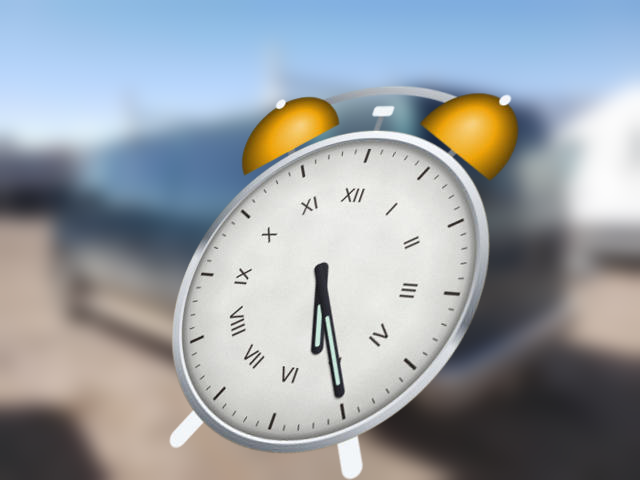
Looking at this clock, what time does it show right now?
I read 5:25
